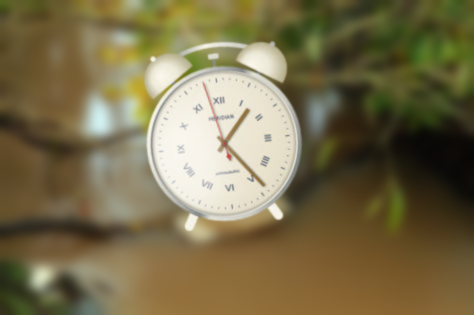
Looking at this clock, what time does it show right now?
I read 1:23:58
